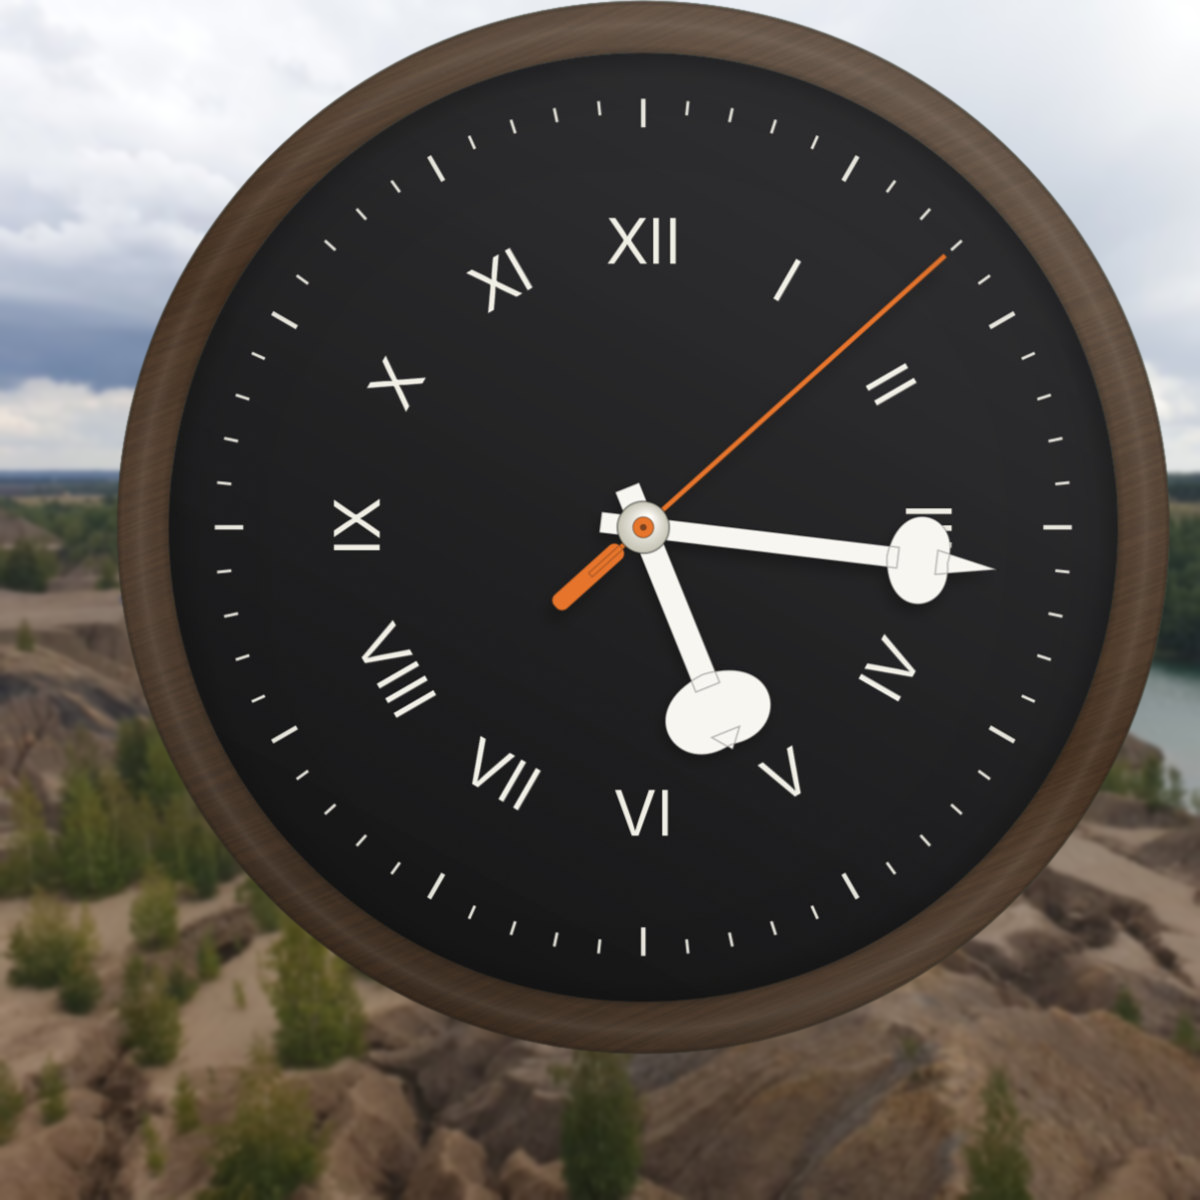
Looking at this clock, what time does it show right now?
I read 5:16:08
